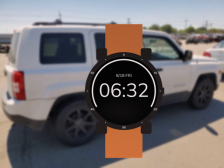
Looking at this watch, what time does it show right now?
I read 6:32
